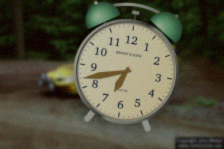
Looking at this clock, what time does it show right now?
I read 6:42
